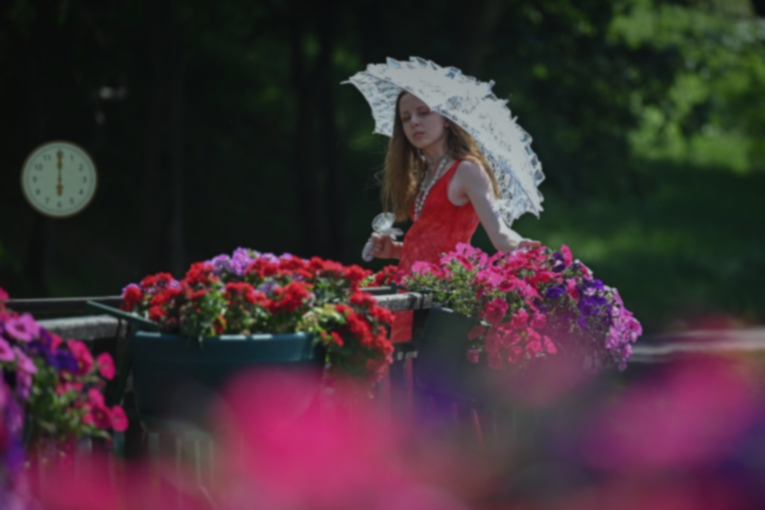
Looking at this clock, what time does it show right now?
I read 6:00
